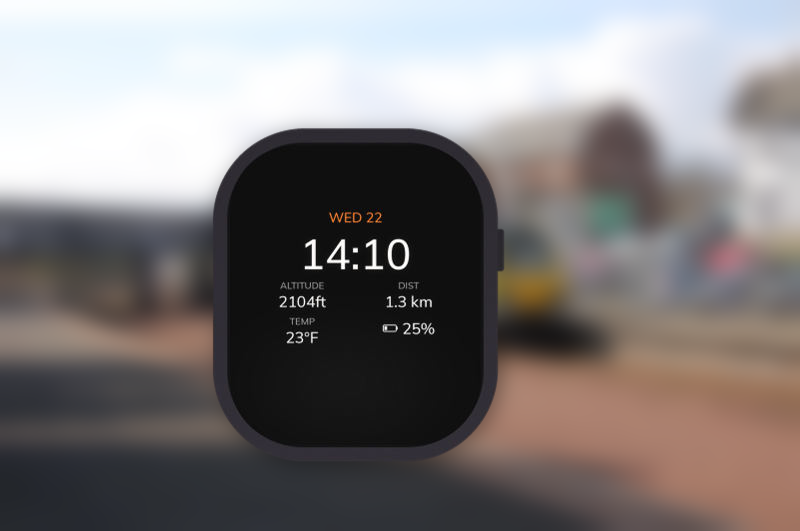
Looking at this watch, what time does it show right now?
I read 14:10
